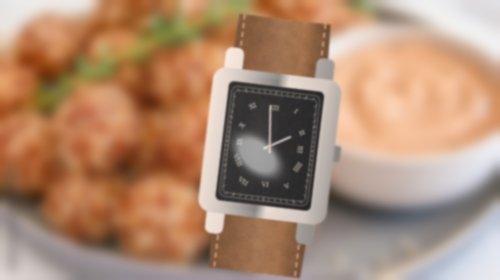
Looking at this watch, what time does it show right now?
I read 1:59
